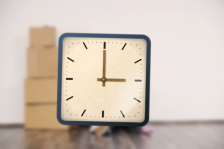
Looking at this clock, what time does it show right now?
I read 3:00
